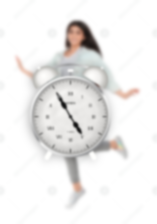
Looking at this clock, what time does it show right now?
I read 4:55
